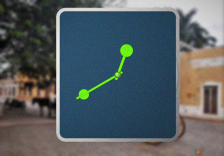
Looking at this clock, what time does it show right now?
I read 12:40
